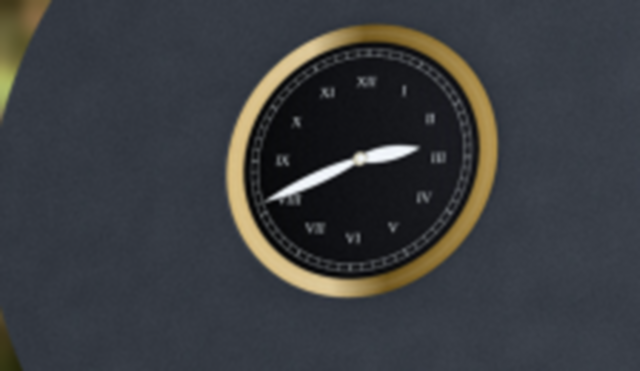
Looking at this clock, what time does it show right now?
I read 2:41
